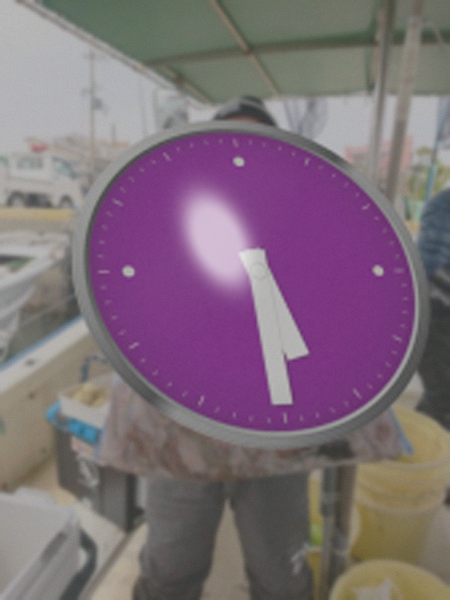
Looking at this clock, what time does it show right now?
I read 5:30
